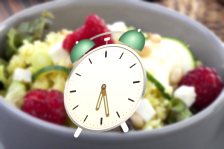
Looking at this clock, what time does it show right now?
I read 6:28
